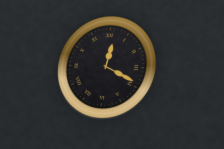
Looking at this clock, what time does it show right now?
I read 12:19
